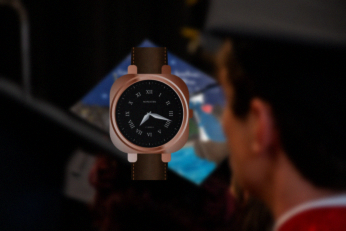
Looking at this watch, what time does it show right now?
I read 7:18
